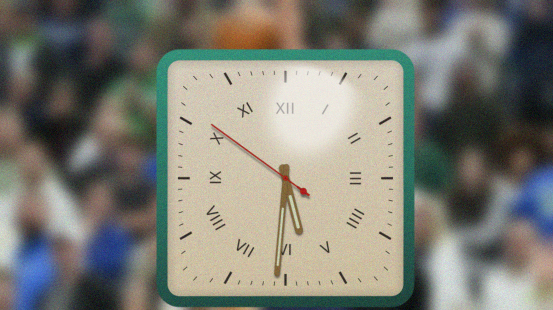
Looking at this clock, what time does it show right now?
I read 5:30:51
